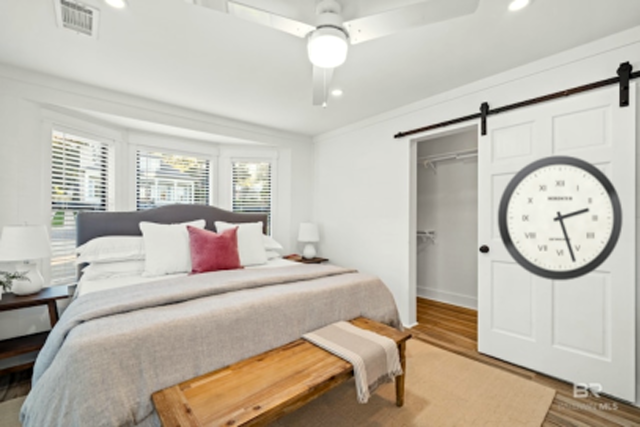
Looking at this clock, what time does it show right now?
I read 2:27
